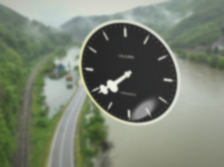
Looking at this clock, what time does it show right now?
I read 7:39
